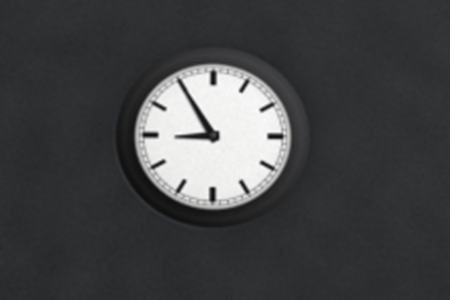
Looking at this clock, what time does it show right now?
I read 8:55
